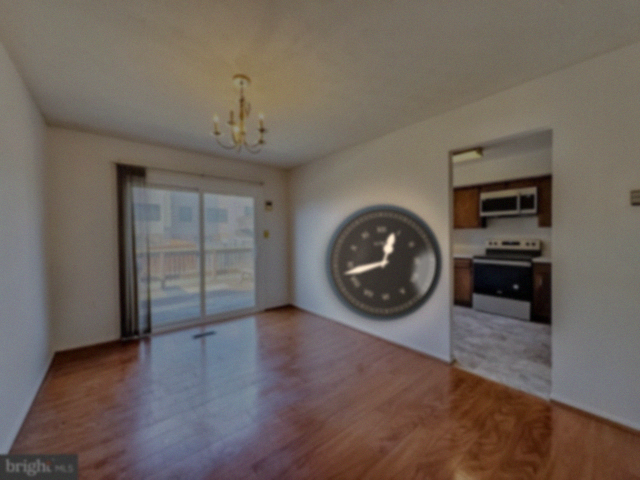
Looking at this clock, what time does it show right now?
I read 12:43
